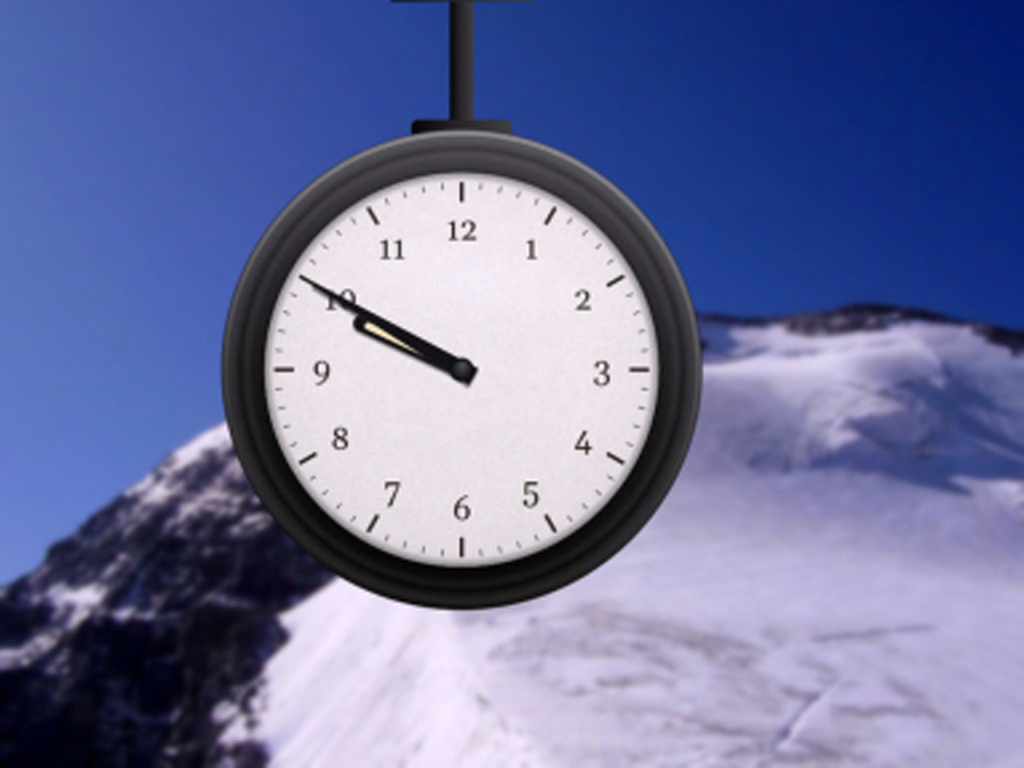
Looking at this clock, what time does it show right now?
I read 9:50
